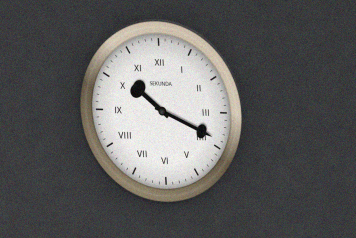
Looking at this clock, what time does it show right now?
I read 10:19
